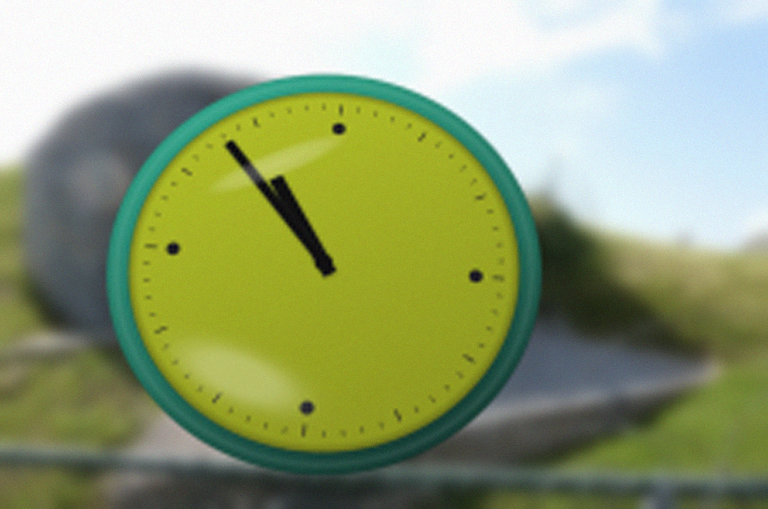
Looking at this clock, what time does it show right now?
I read 10:53
